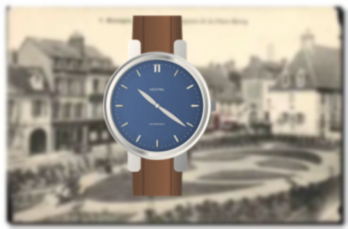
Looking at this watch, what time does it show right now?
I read 10:21
